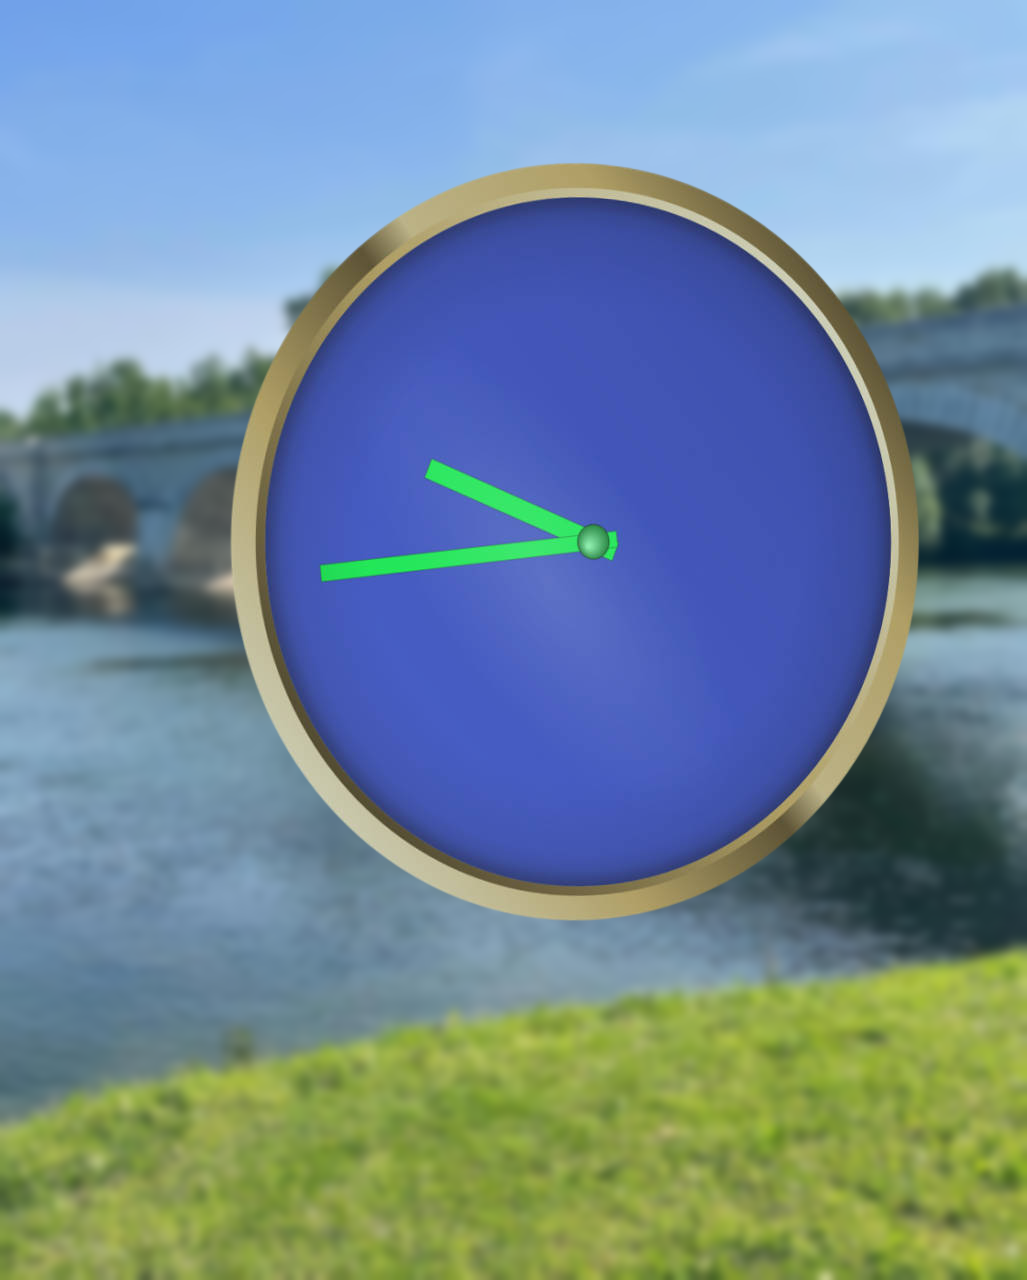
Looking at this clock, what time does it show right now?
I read 9:44
